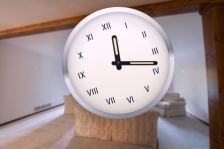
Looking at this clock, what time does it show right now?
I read 12:18
